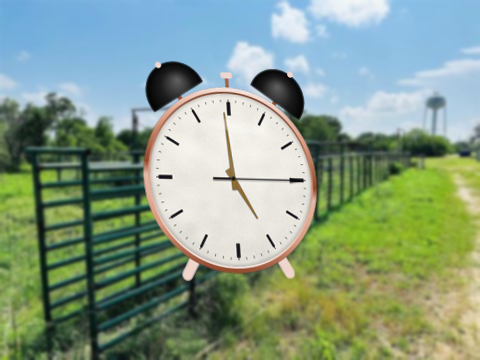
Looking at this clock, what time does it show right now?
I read 4:59:15
